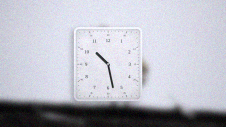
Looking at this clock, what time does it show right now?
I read 10:28
